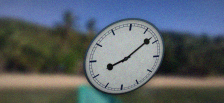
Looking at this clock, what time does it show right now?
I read 8:08
